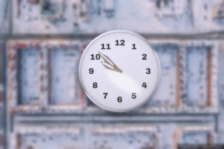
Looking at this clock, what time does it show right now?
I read 9:52
